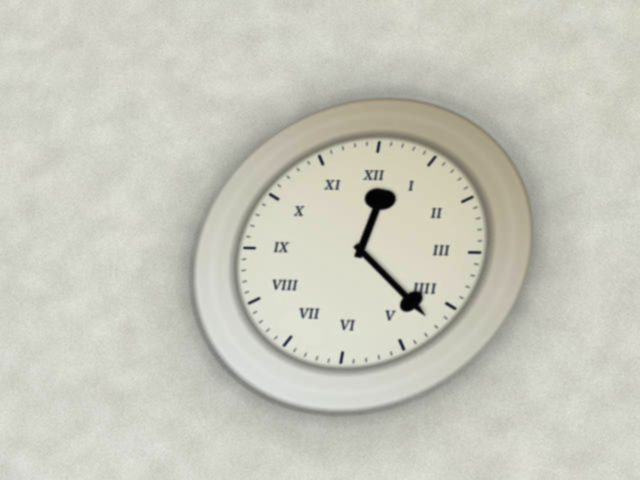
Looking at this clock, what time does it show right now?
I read 12:22
